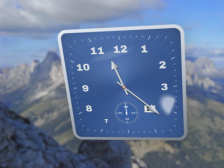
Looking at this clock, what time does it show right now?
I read 11:22
